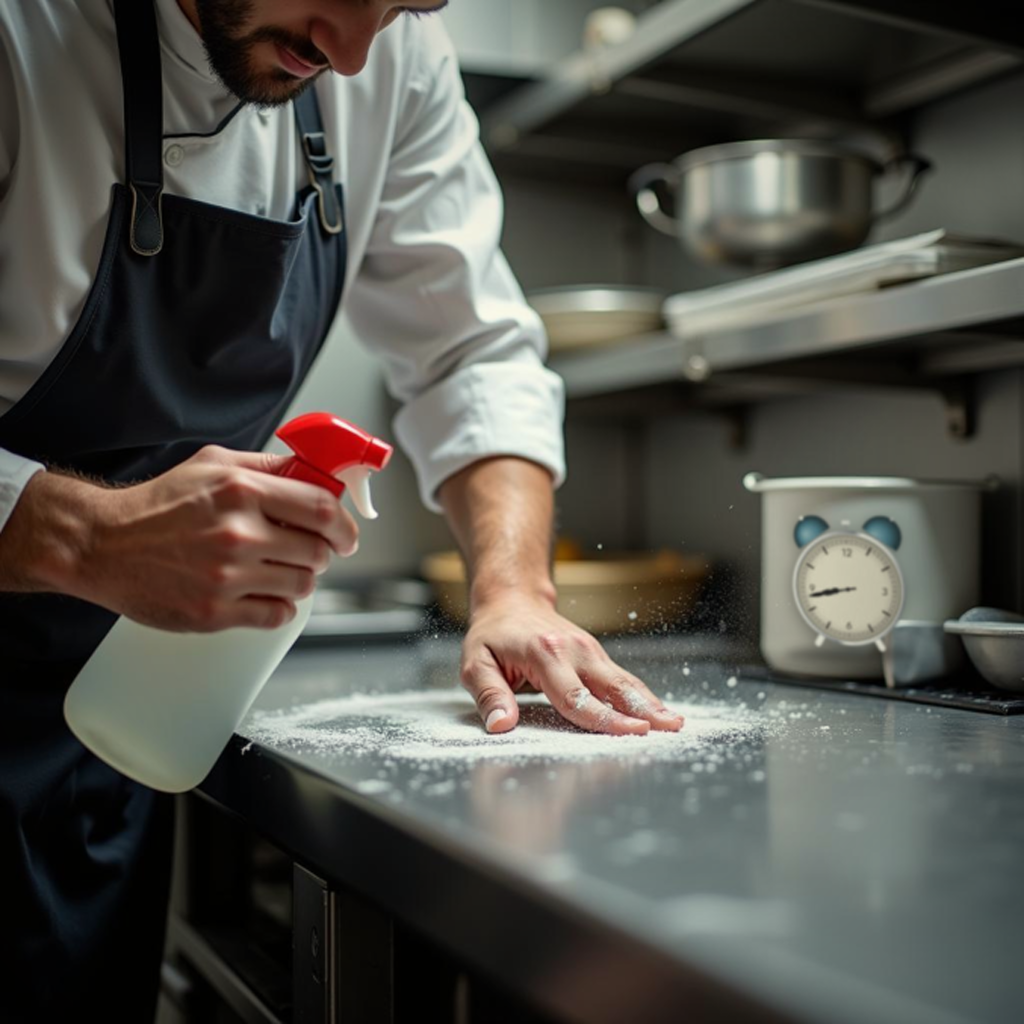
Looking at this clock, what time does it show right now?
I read 8:43
